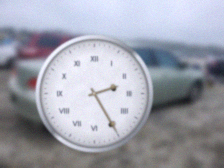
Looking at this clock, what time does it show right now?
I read 2:25
